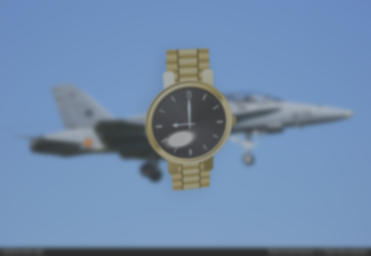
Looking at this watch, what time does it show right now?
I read 9:00
